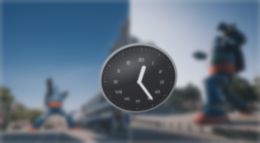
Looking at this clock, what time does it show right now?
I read 12:24
